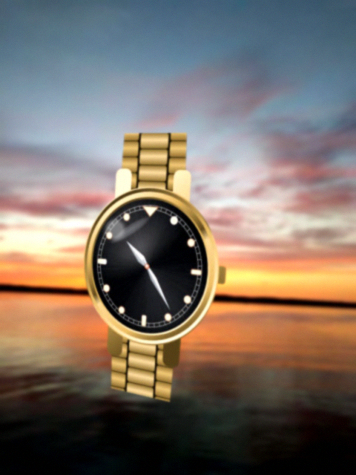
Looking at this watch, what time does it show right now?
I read 10:24
